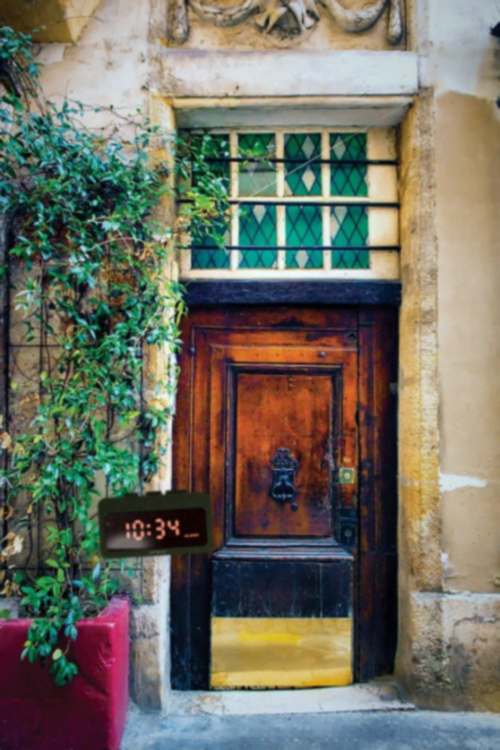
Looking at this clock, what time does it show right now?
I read 10:34
